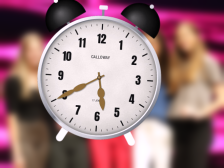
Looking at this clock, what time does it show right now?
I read 5:40
